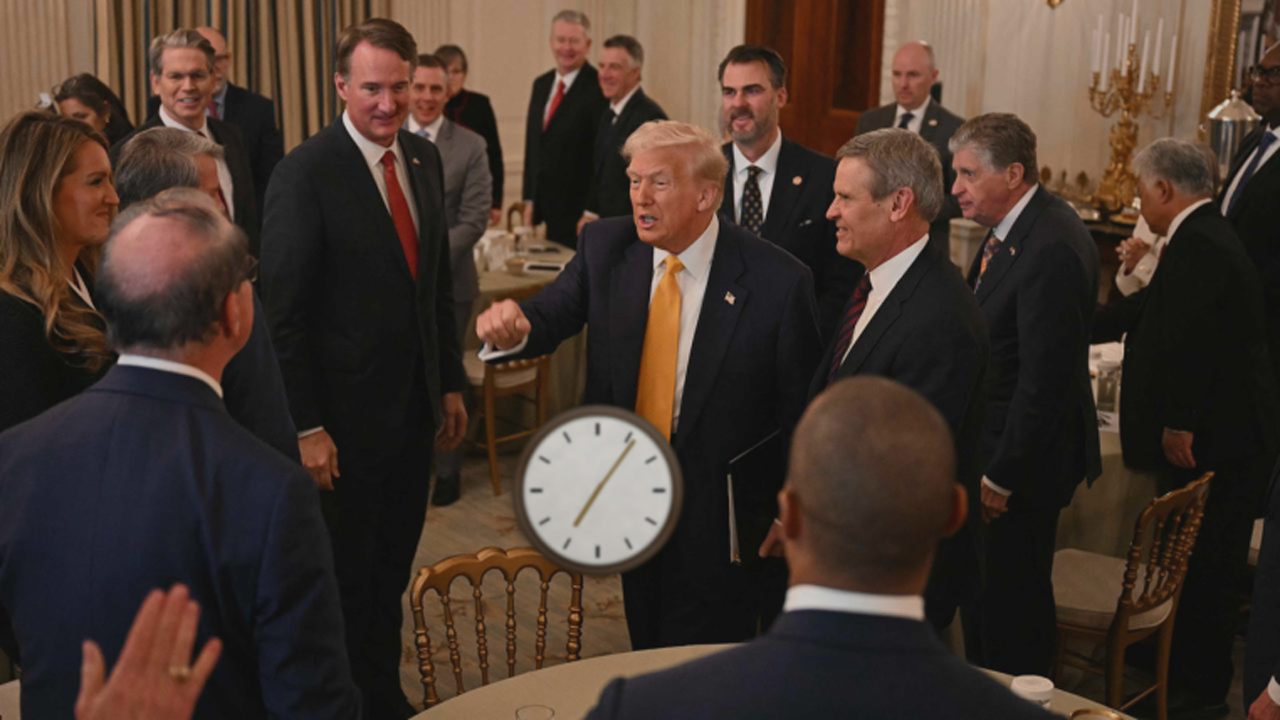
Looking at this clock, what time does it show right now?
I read 7:06
